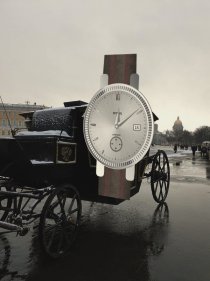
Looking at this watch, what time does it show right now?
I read 12:09
